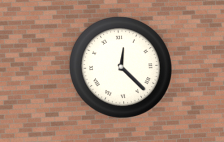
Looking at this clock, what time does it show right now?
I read 12:23
